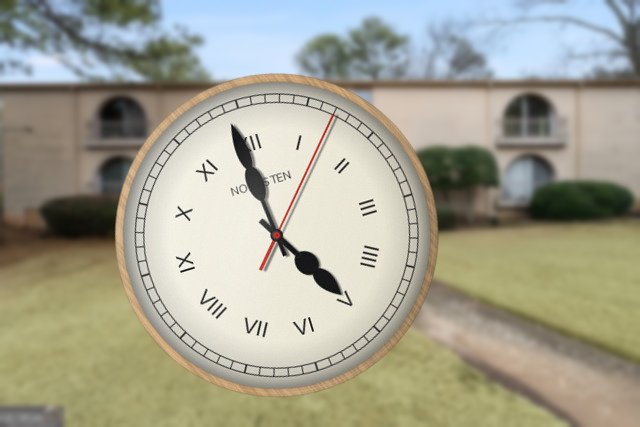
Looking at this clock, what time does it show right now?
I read 4:59:07
